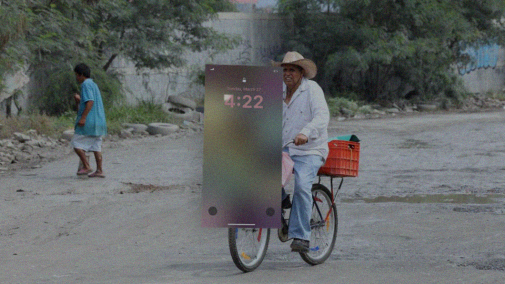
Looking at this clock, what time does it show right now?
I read 4:22
